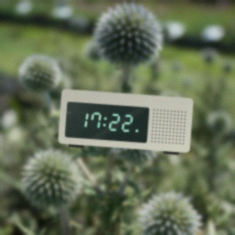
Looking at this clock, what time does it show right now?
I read 17:22
